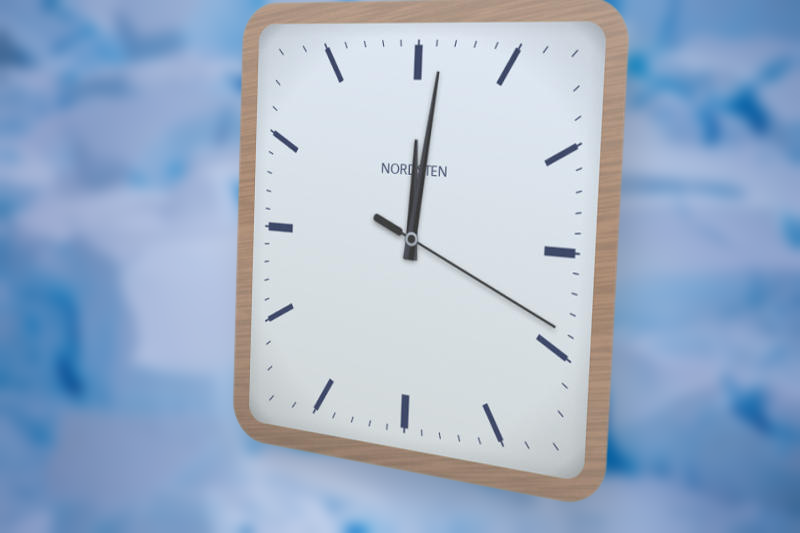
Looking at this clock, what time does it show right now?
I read 12:01:19
